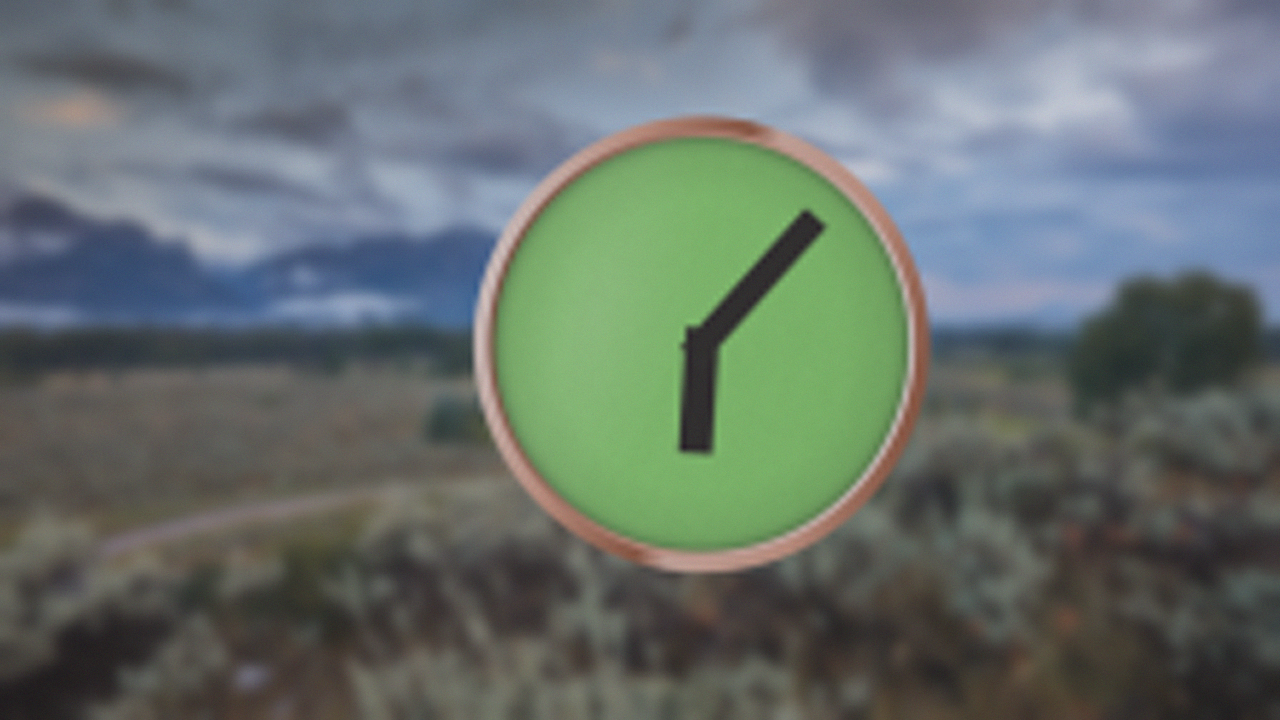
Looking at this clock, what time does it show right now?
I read 6:07
